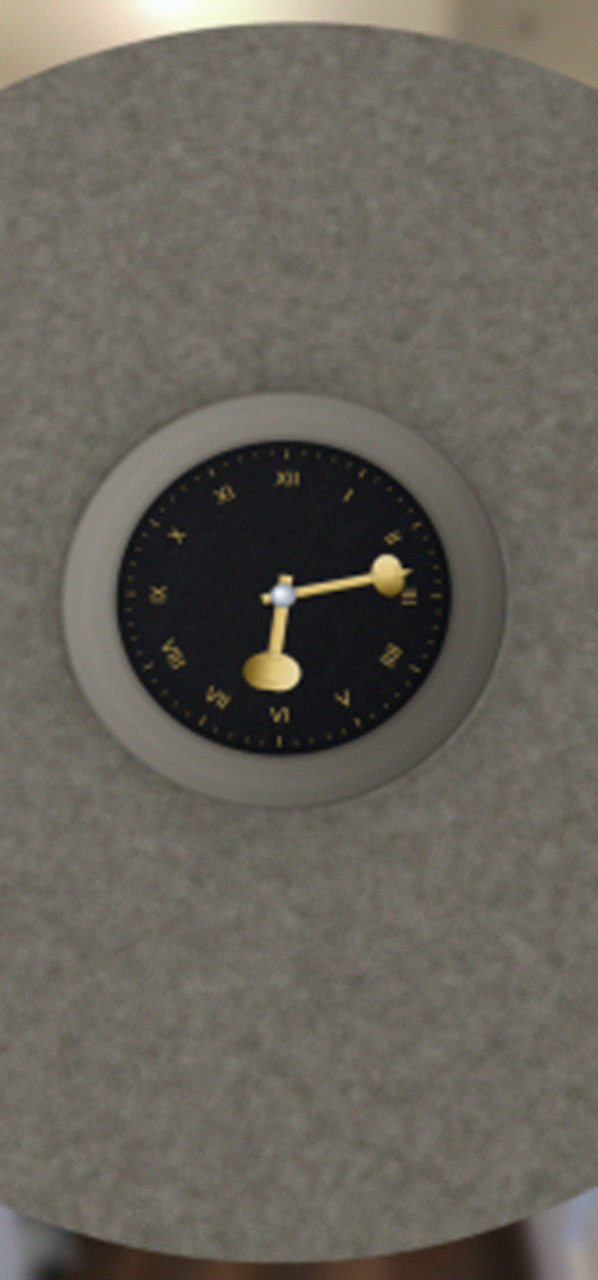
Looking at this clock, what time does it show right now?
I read 6:13
